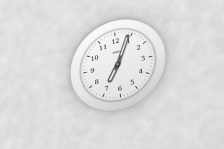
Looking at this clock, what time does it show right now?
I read 7:04
